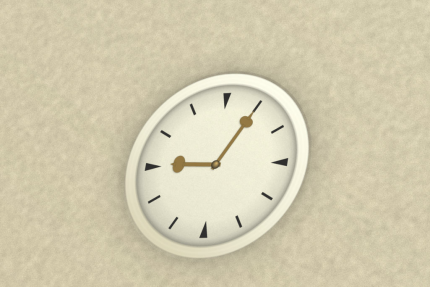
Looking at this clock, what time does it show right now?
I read 9:05
